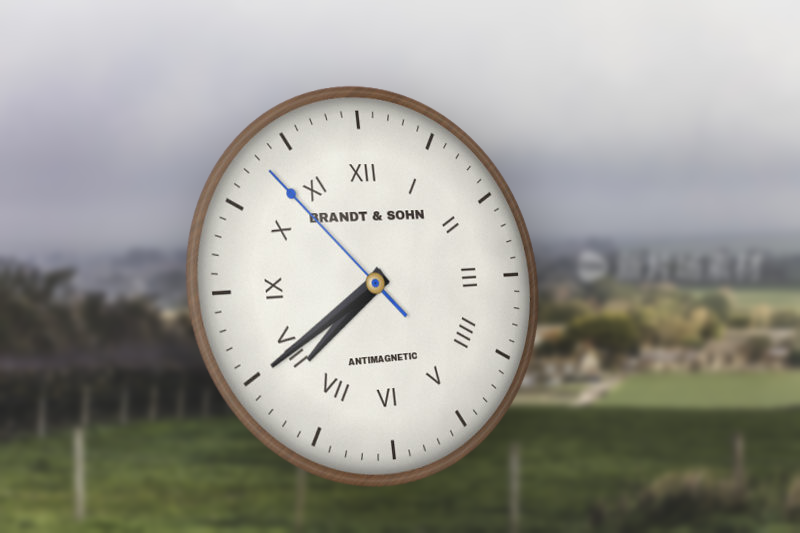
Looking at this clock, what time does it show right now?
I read 7:39:53
